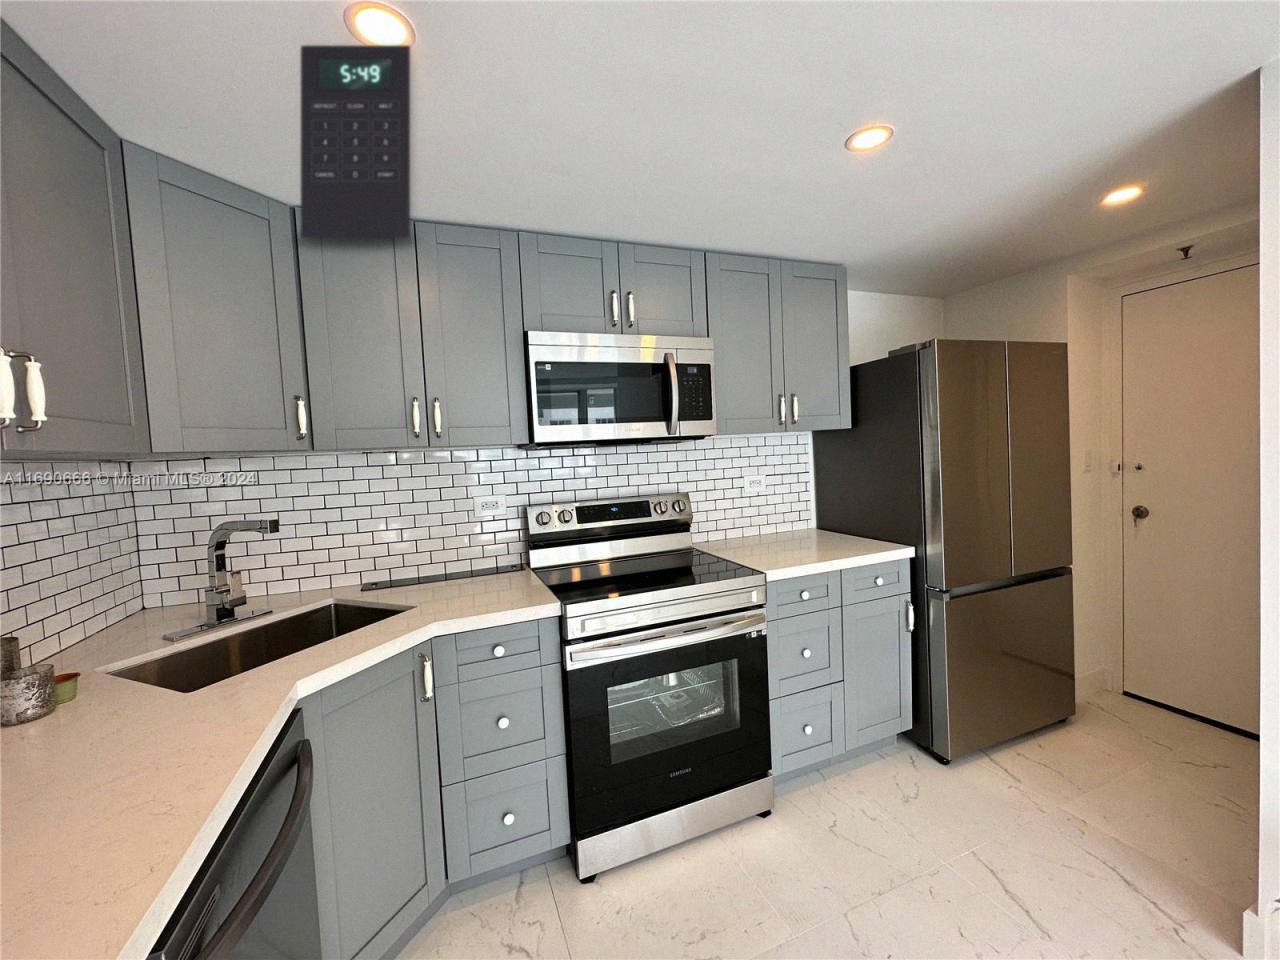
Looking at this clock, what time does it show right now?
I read 5:49
